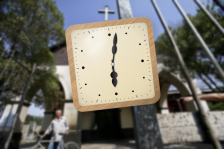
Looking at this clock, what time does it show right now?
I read 6:02
